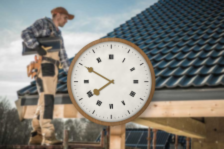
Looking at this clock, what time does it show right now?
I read 7:50
